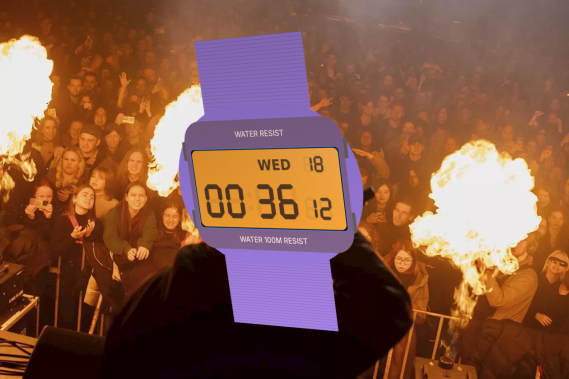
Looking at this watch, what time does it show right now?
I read 0:36:12
